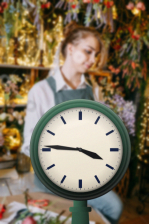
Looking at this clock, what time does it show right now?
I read 3:46
